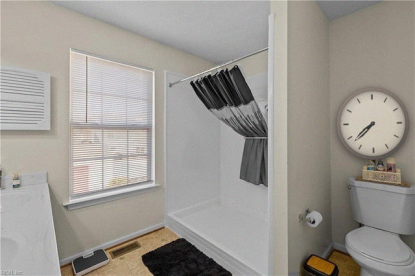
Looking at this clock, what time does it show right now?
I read 7:38
